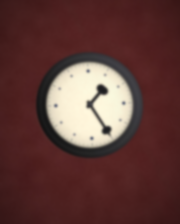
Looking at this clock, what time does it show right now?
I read 1:25
